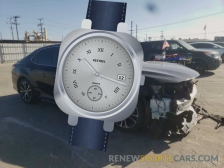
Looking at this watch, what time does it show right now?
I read 10:17
